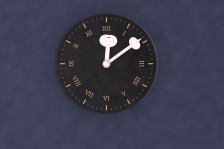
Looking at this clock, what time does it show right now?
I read 12:09
